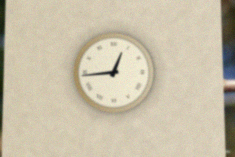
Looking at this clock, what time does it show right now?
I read 12:44
